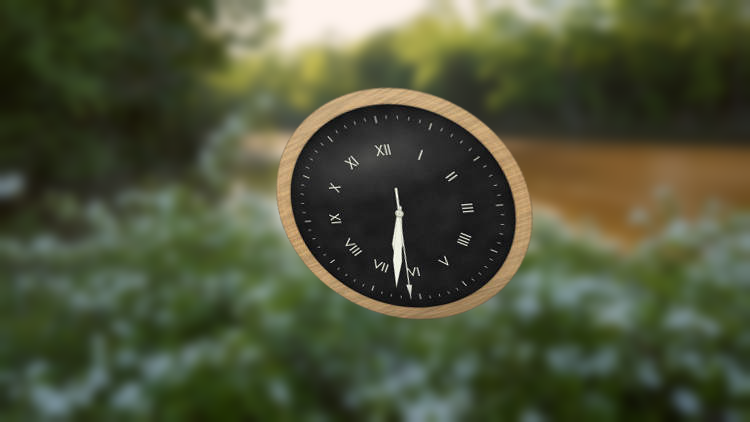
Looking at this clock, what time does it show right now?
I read 6:32:31
